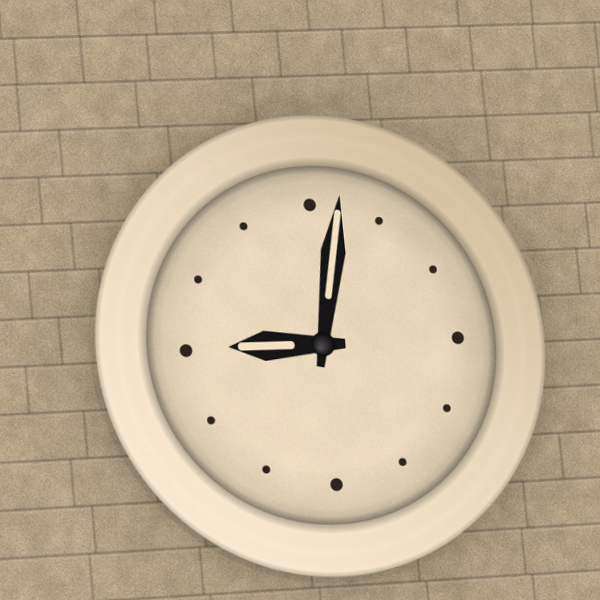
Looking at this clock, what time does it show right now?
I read 9:02
